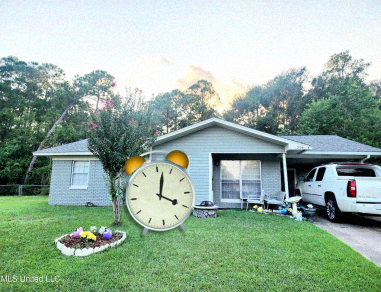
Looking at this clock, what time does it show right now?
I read 4:02
